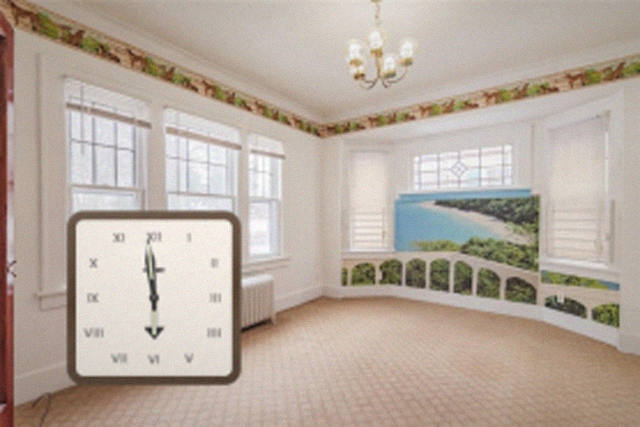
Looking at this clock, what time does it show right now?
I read 5:59
